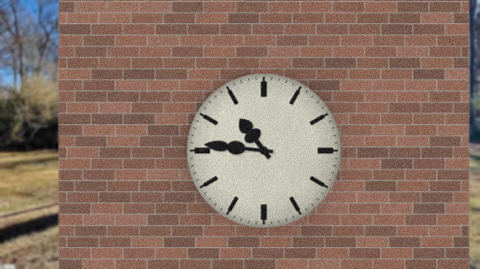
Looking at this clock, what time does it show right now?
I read 10:46
